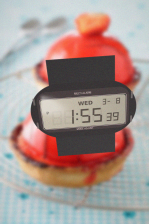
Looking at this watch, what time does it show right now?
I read 1:55:39
